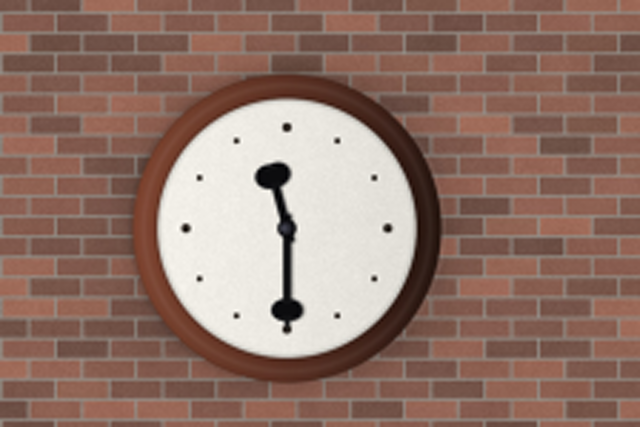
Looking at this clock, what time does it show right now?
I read 11:30
